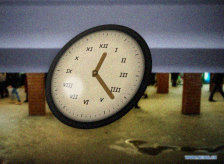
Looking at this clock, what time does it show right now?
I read 12:22
